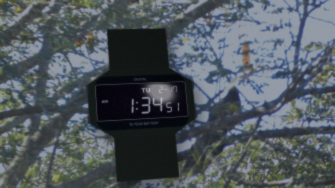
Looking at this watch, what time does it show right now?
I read 1:34:51
